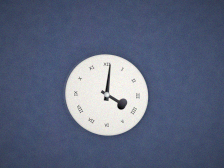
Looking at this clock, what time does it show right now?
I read 4:01
